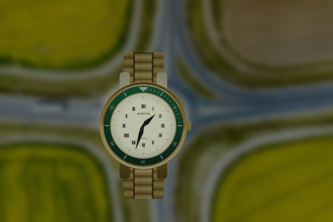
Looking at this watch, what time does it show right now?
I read 1:33
